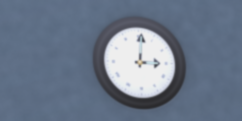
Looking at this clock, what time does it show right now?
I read 3:01
